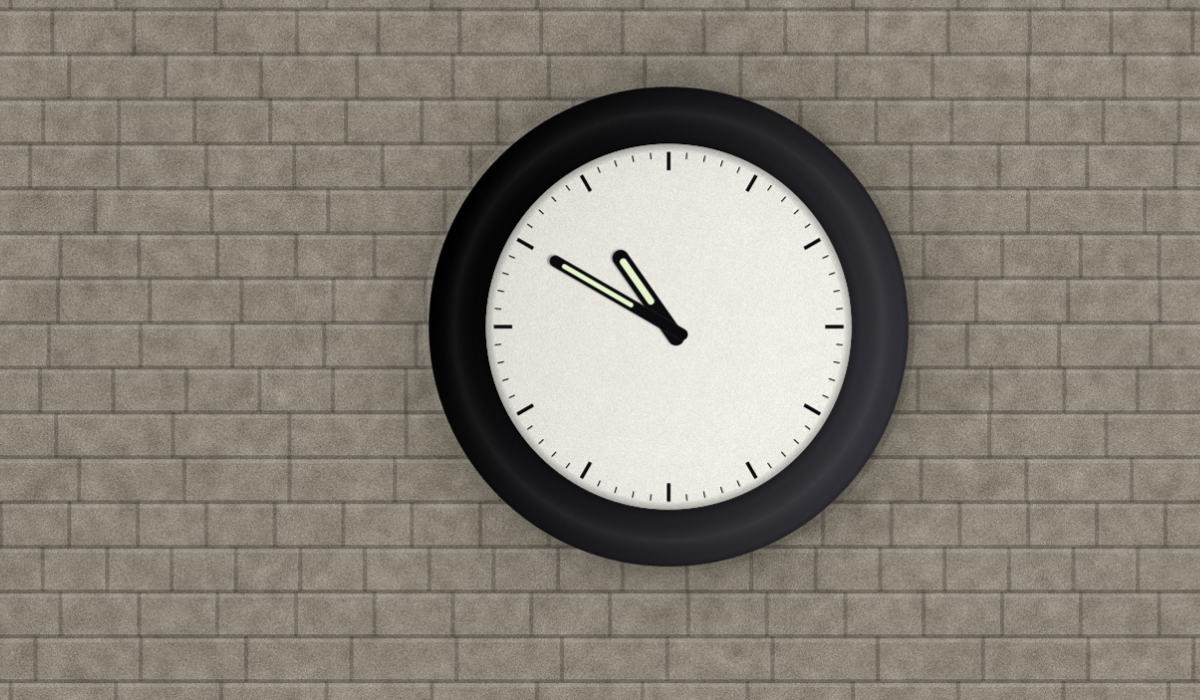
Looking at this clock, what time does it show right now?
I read 10:50
